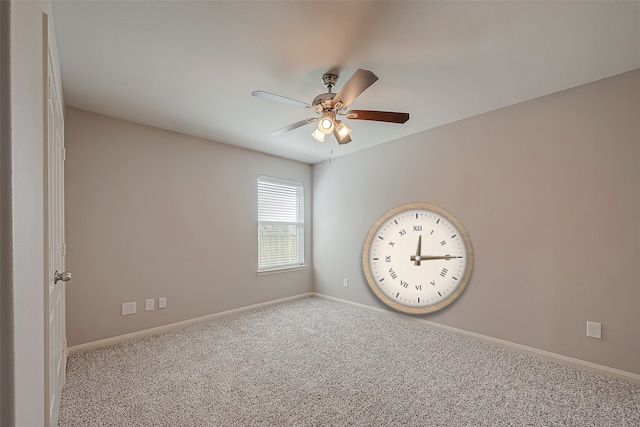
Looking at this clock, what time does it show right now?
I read 12:15
